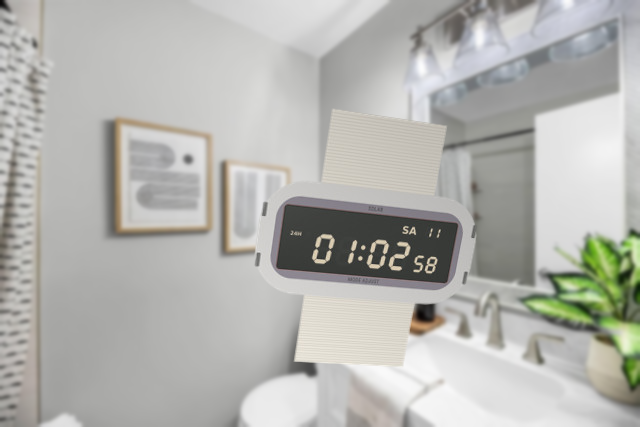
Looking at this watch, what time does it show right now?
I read 1:02:58
